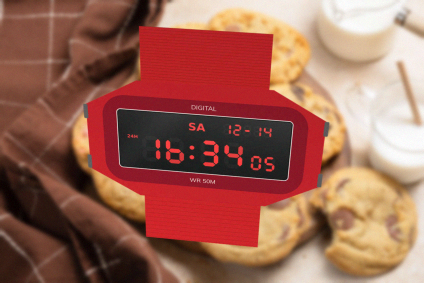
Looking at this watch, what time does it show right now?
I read 16:34:05
